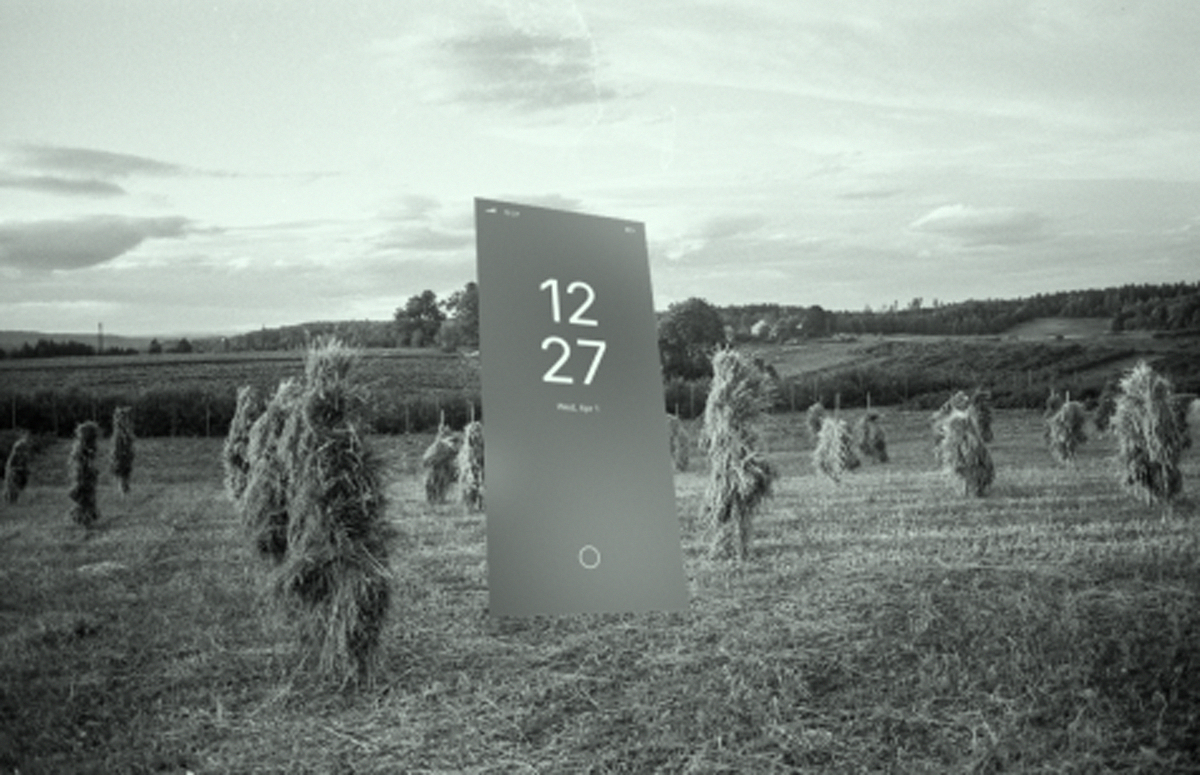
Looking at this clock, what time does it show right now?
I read 12:27
